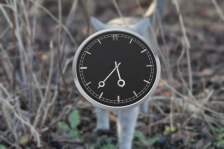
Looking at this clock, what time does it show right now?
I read 5:37
